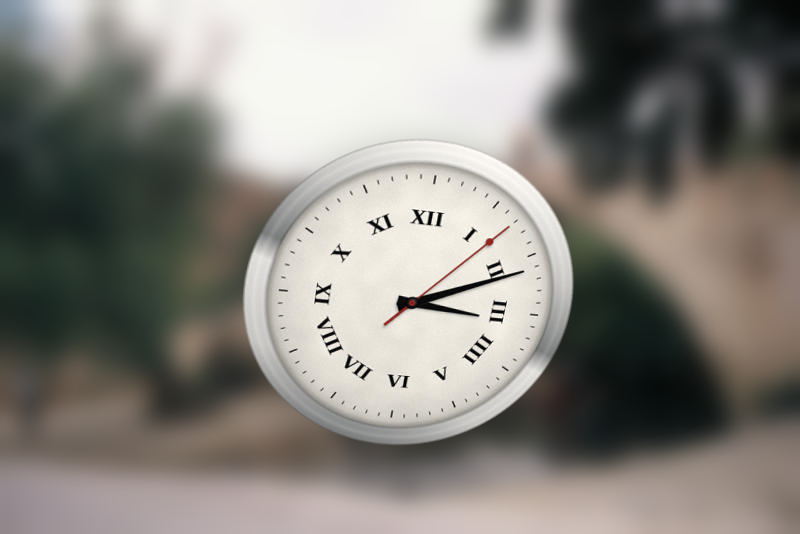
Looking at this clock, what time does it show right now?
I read 3:11:07
